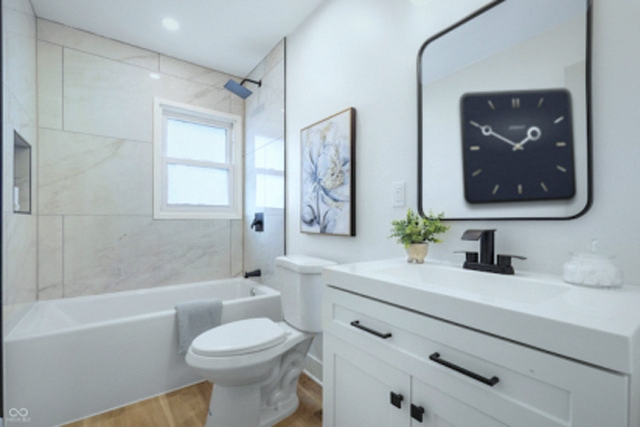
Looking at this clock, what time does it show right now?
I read 1:50
